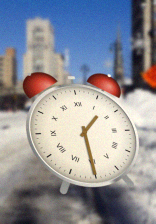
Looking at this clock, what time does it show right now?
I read 1:30
